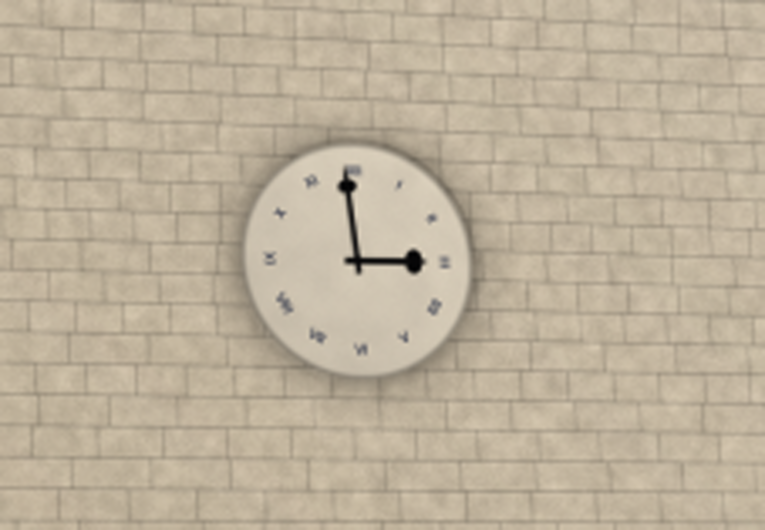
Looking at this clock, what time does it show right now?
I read 2:59
